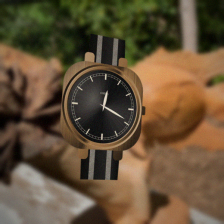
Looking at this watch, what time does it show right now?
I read 12:19
